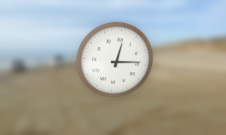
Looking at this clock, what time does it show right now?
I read 12:14
